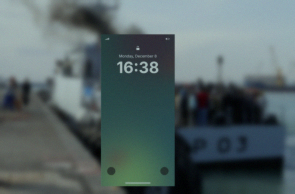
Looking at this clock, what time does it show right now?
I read 16:38
